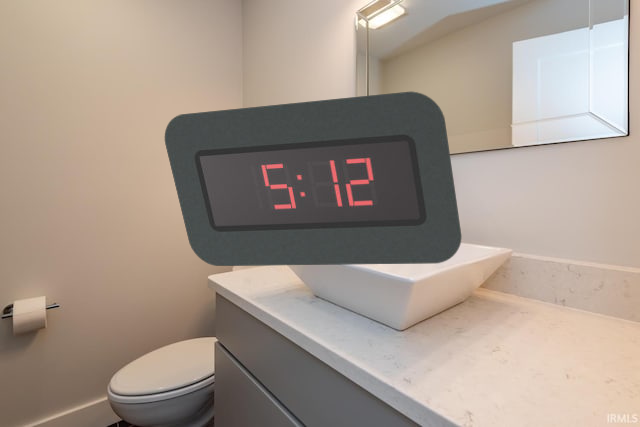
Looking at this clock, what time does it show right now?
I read 5:12
